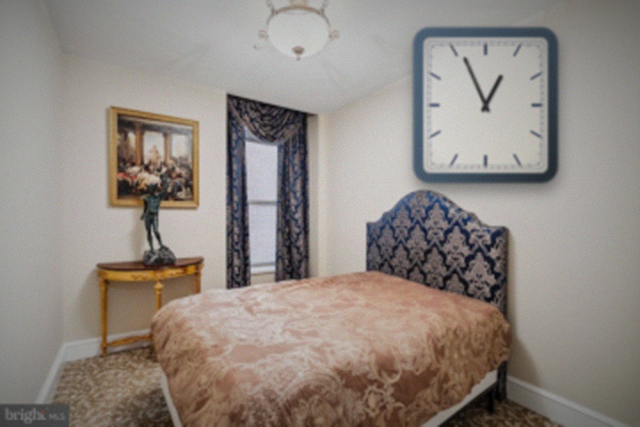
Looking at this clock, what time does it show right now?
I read 12:56
